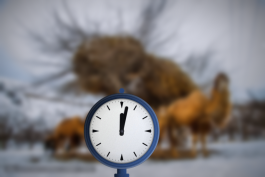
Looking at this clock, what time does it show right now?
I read 12:02
